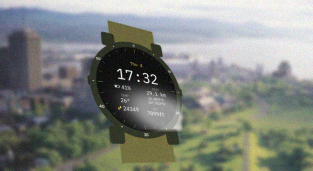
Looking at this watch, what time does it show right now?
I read 17:32
